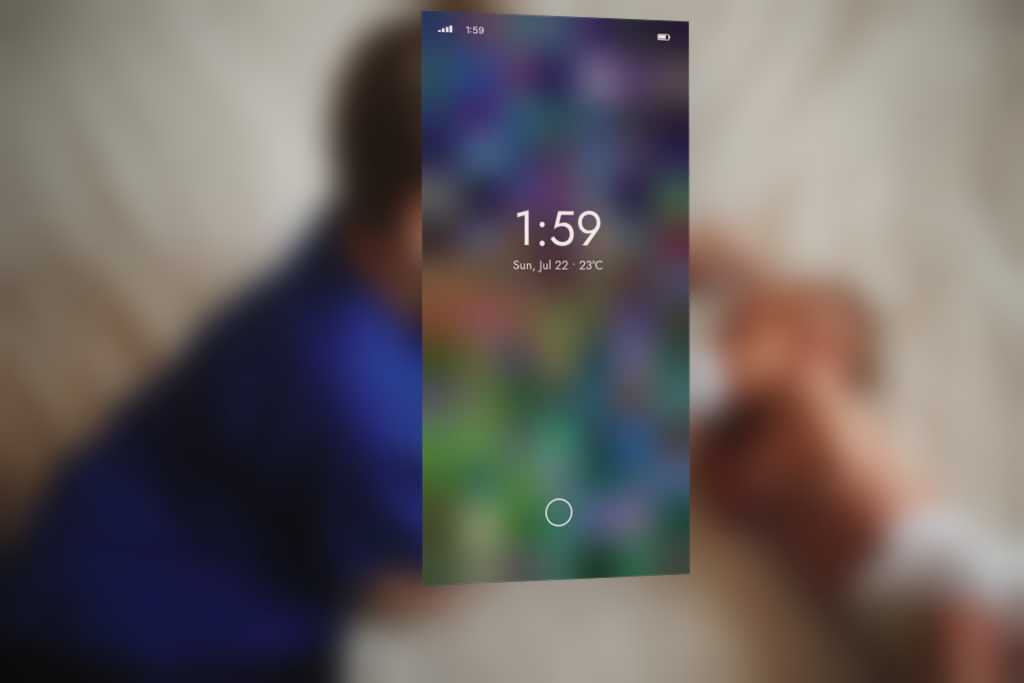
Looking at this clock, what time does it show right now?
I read 1:59
